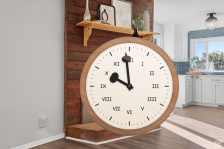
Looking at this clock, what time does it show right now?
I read 9:59
